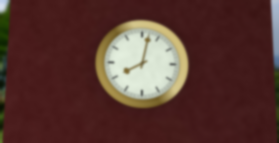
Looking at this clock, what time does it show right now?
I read 8:02
